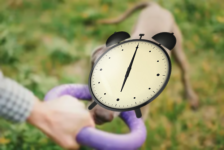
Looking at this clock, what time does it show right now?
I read 6:00
